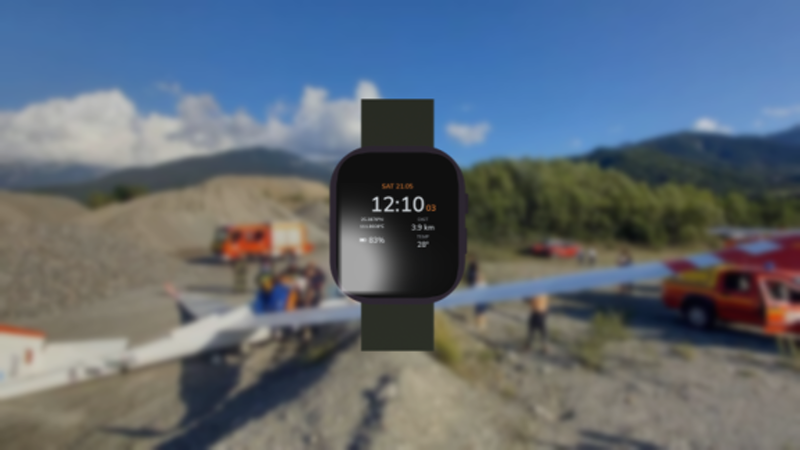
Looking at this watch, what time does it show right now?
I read 12:10
